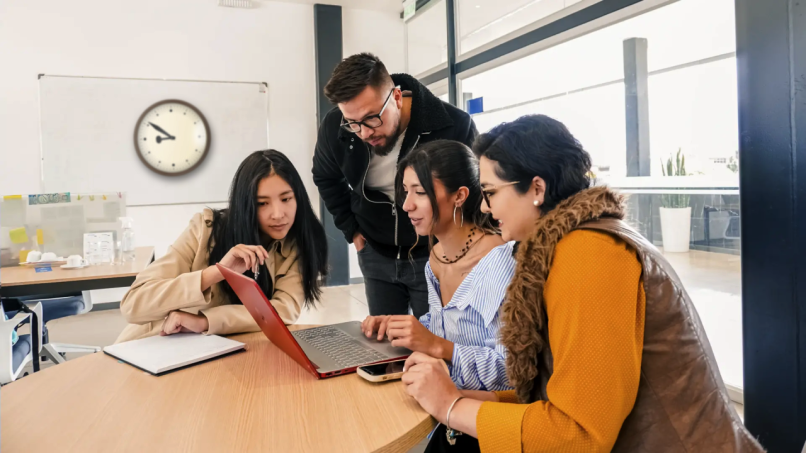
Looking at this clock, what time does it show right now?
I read 8:51
